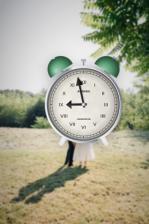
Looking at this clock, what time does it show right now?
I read 8:58
